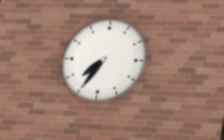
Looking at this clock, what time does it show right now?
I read 7:35
